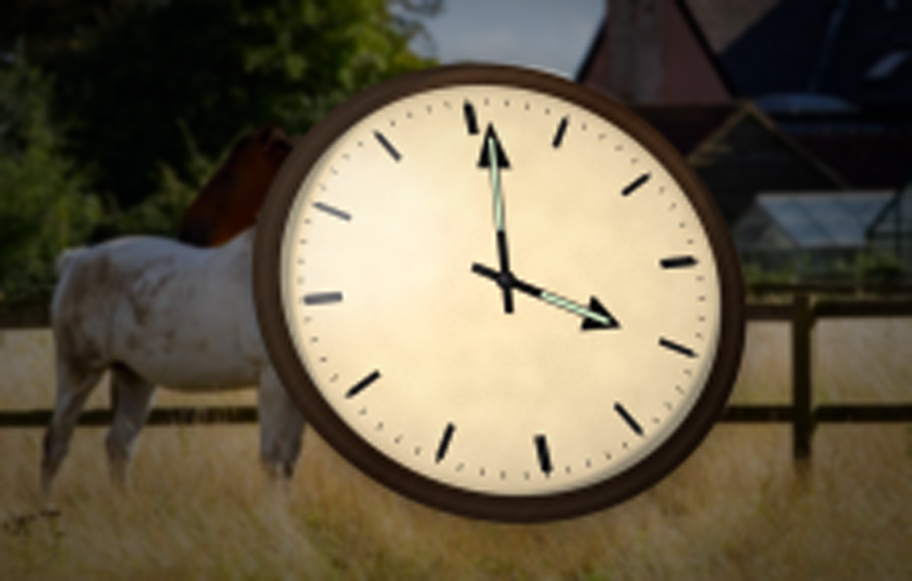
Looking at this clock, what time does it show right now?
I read 4:01
